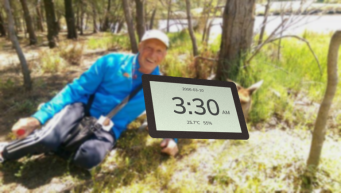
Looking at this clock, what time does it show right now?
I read 3:30
